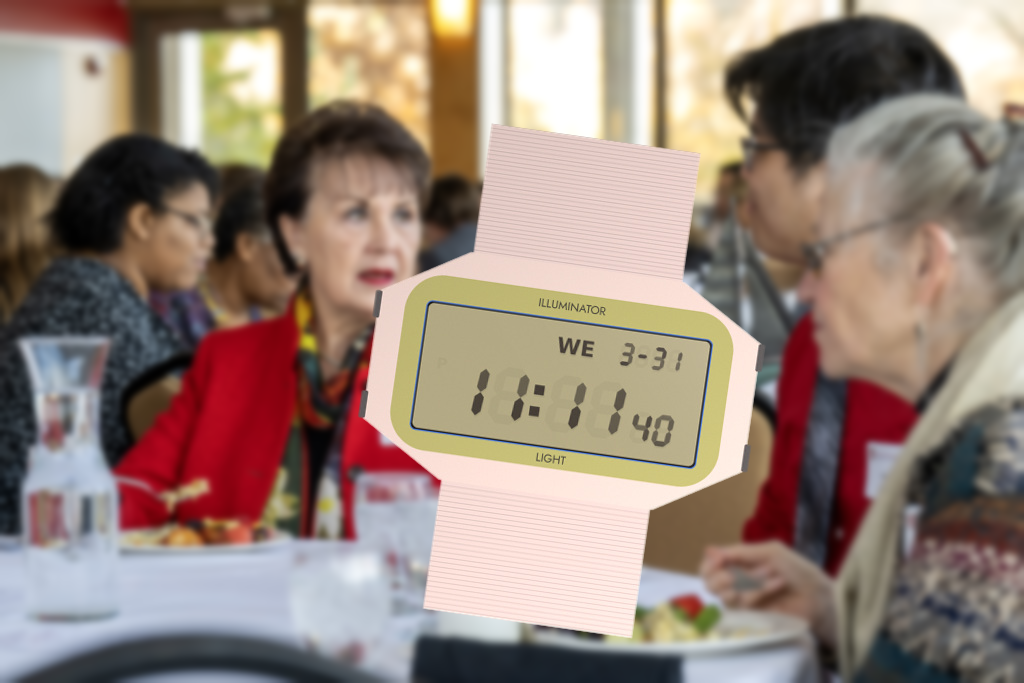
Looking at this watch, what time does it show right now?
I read 11:11:40
